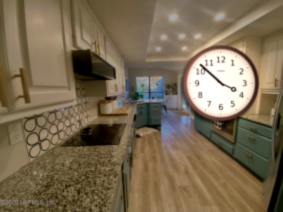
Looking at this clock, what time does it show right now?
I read 3:52
